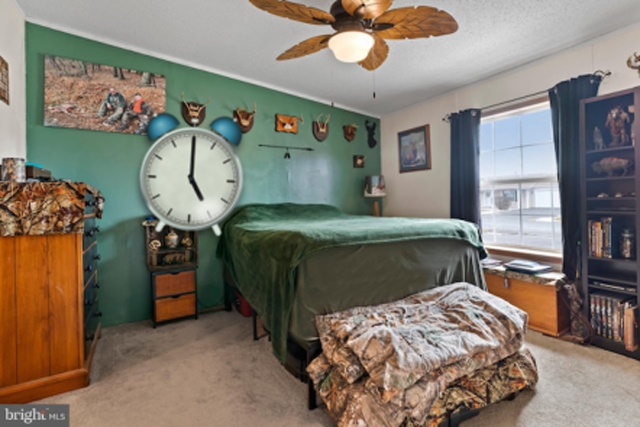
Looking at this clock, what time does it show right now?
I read 5:00
